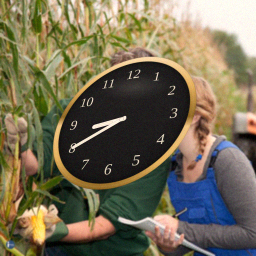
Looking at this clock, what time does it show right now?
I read 8:40
